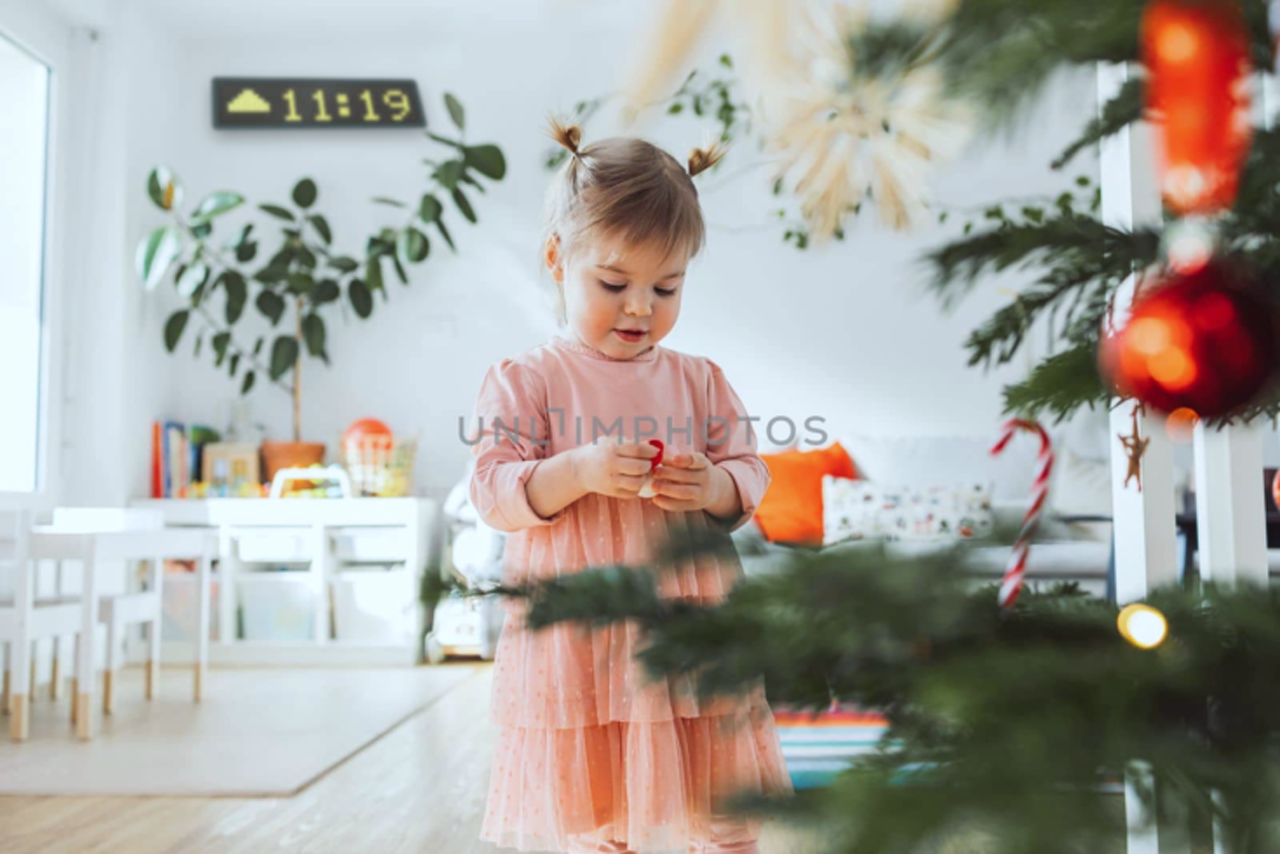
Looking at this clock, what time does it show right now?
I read 11:19
